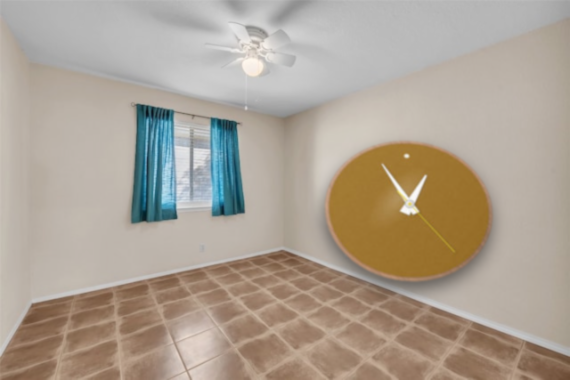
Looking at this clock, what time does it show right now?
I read 12:55:24
